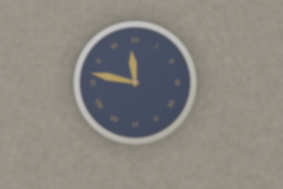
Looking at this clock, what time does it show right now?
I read 11:47
